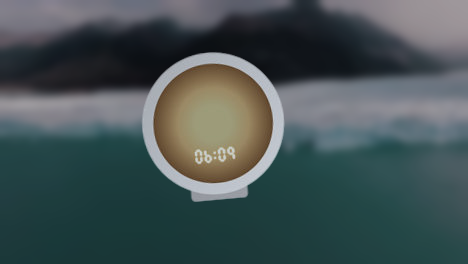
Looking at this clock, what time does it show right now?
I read 6:09
